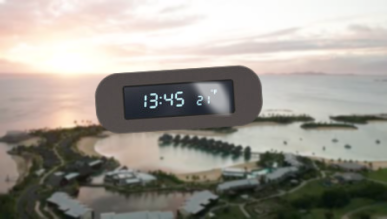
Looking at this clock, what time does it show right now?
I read 13:45
